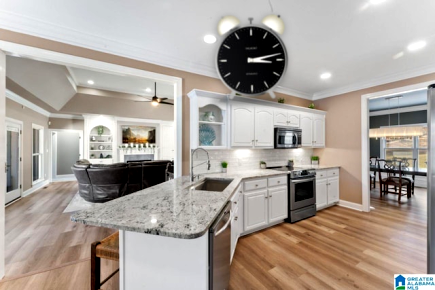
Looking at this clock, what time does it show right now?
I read 3:13
